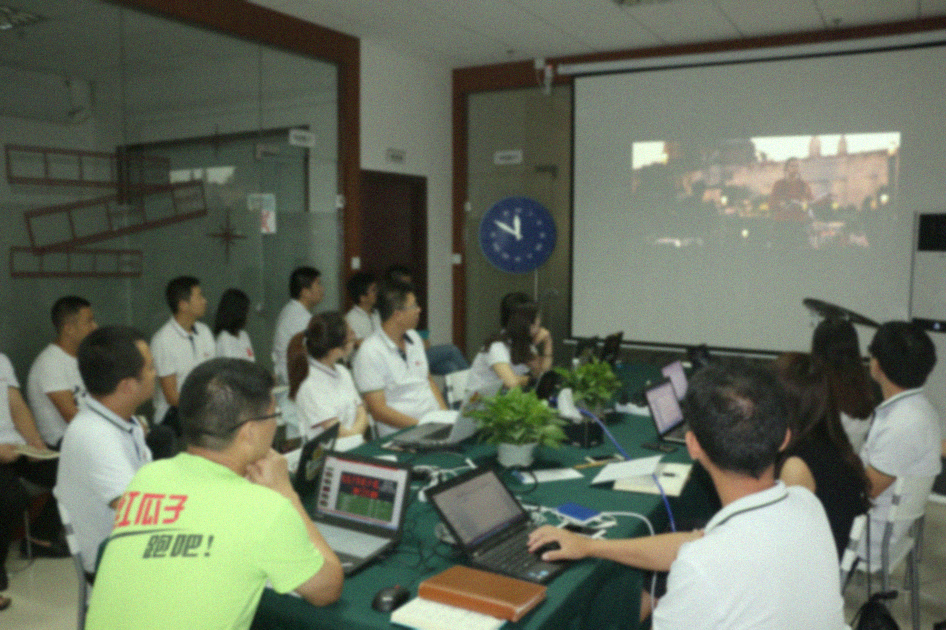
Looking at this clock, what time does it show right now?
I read 11:50
